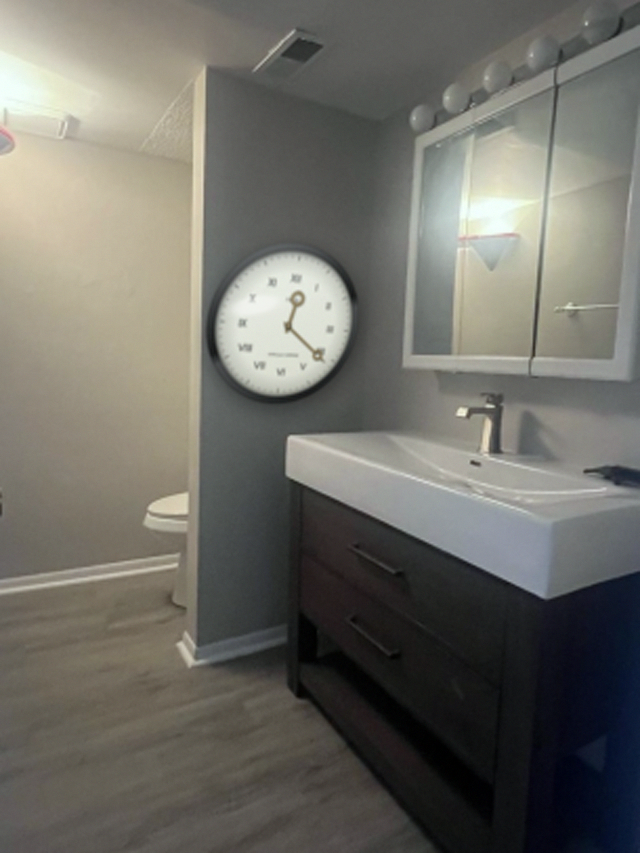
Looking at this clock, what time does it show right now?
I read 12:21
